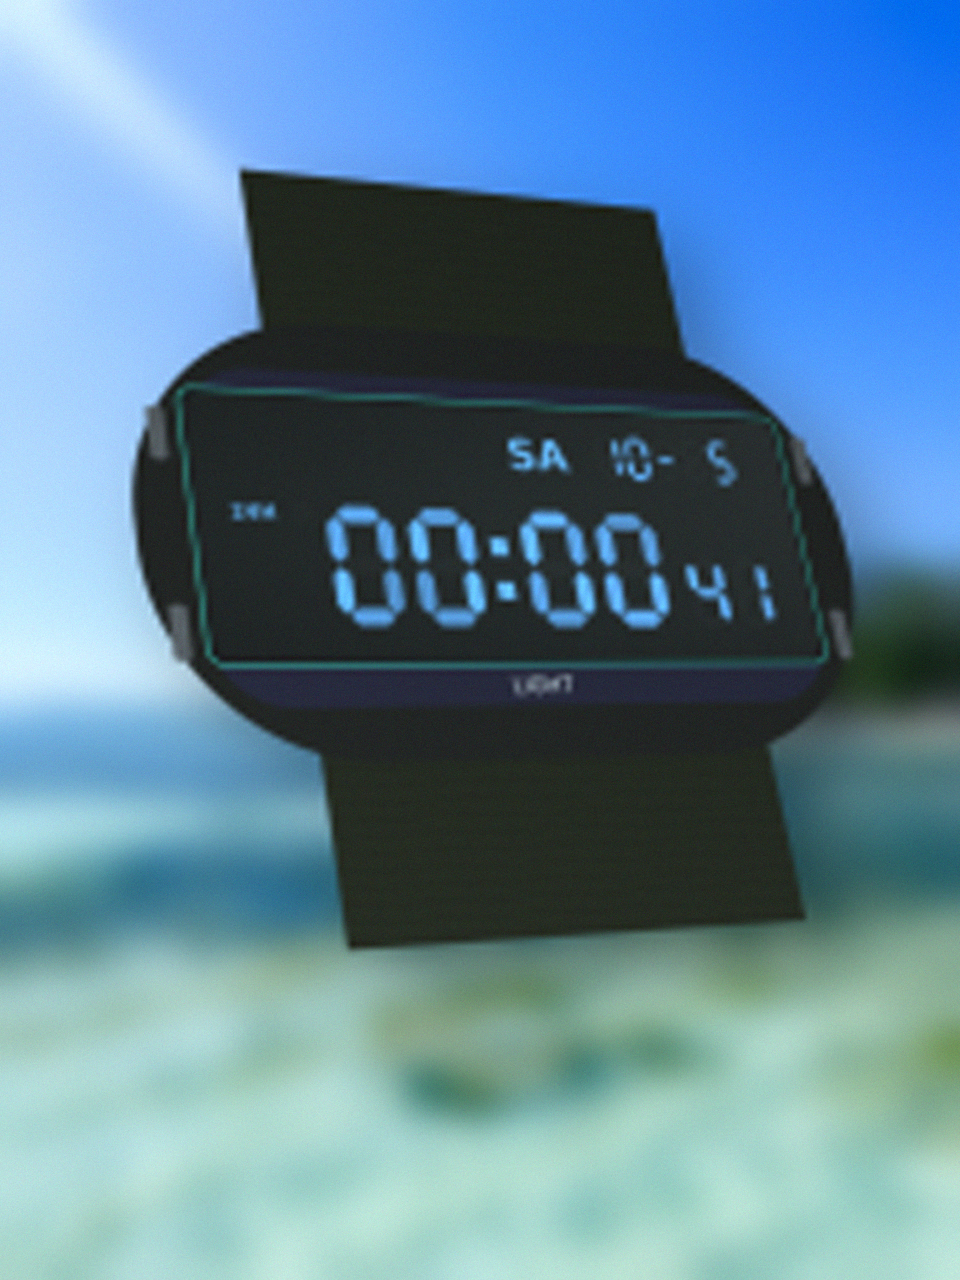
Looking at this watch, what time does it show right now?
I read 0:00:41
